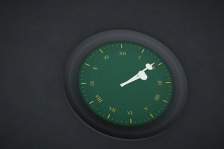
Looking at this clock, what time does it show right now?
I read 2:09
